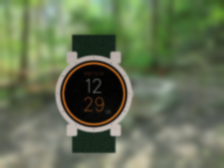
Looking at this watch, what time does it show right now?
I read 12:29
